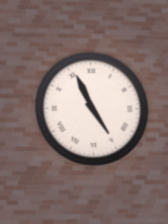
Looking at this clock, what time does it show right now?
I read 4:56
